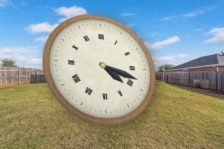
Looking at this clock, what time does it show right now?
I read 4:18
